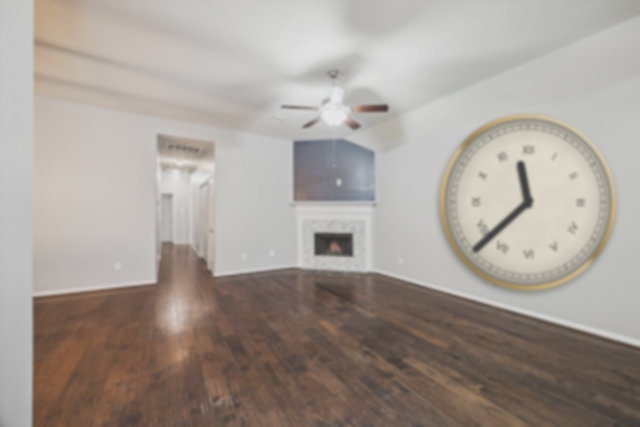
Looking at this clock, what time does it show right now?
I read 11:38
